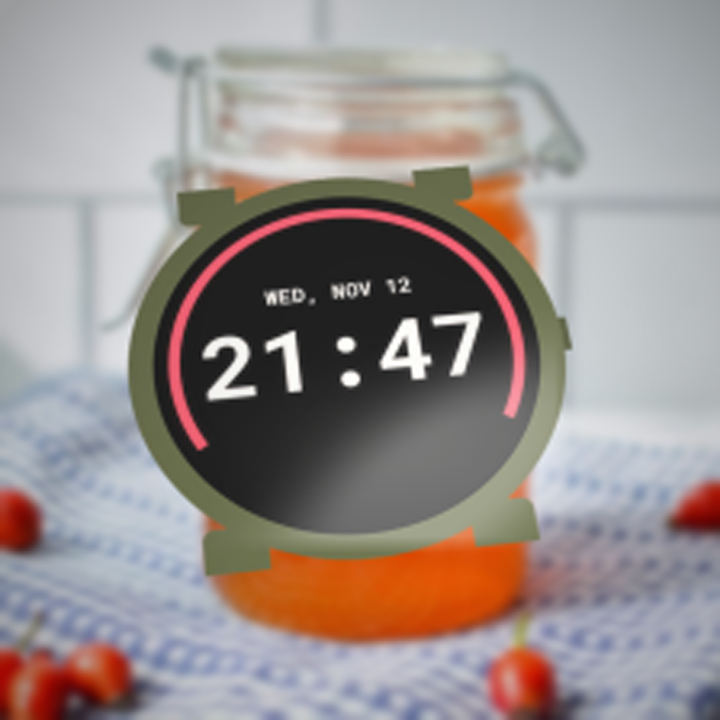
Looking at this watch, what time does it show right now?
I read 21:47
